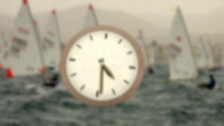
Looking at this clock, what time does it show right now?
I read 4:29
